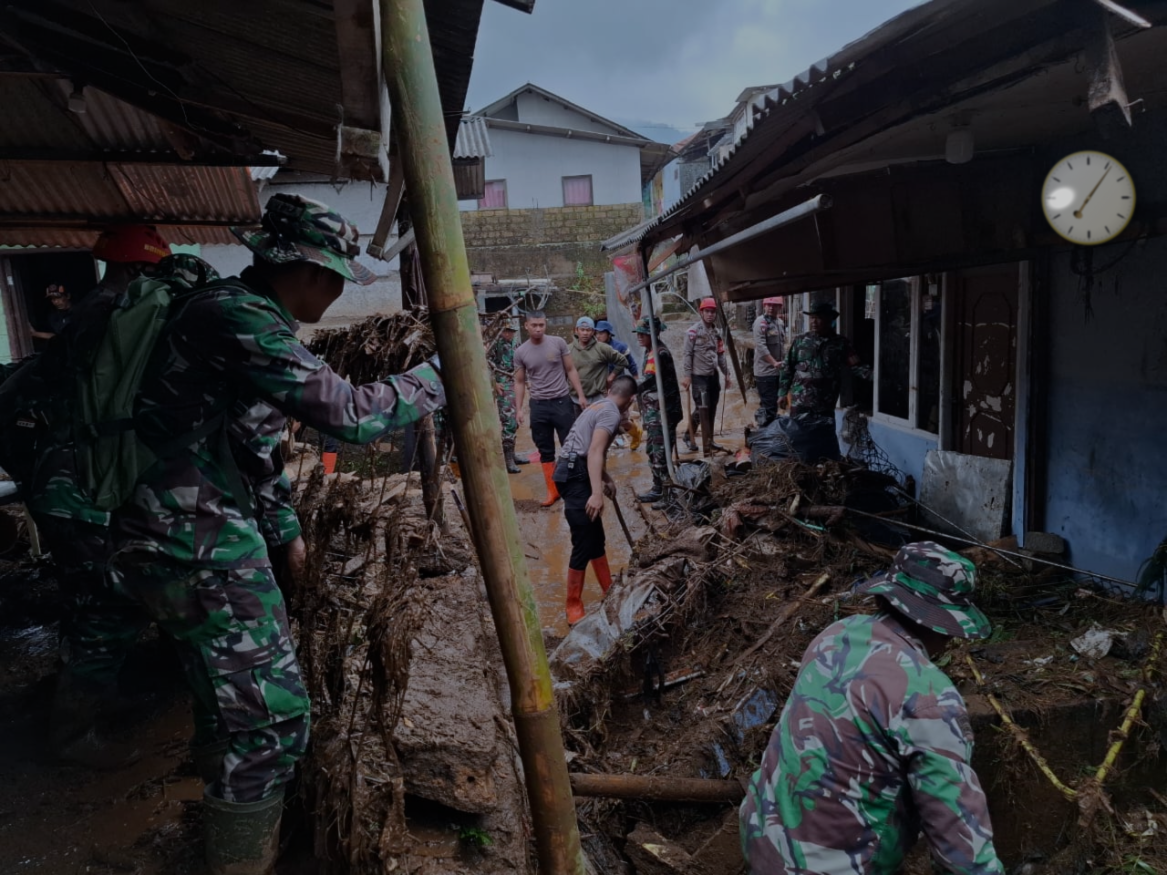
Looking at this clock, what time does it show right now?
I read 7:06
